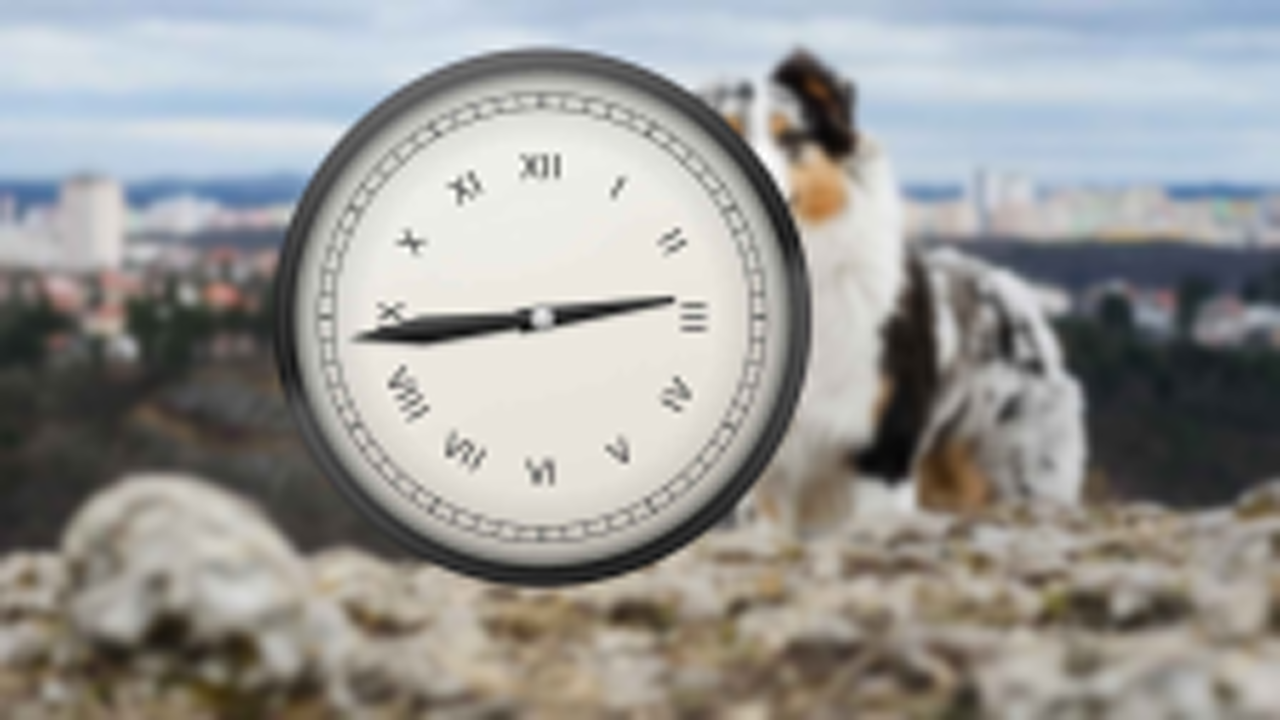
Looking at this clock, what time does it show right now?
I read 2:44
